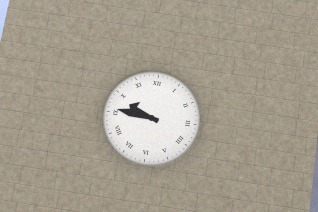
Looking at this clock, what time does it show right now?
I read 9:46
